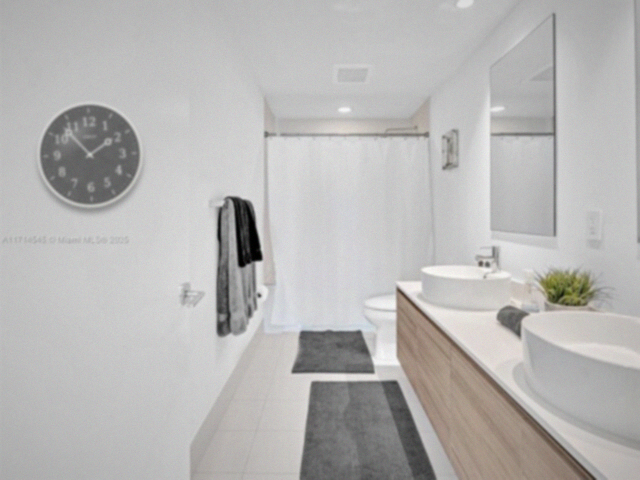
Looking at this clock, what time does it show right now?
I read 1:53
